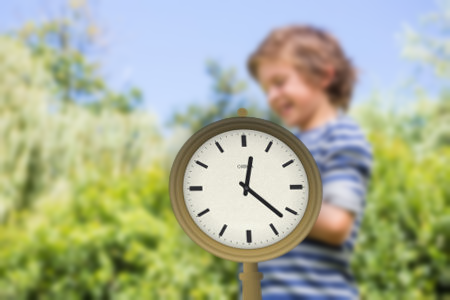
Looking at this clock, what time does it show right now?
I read 12:22
